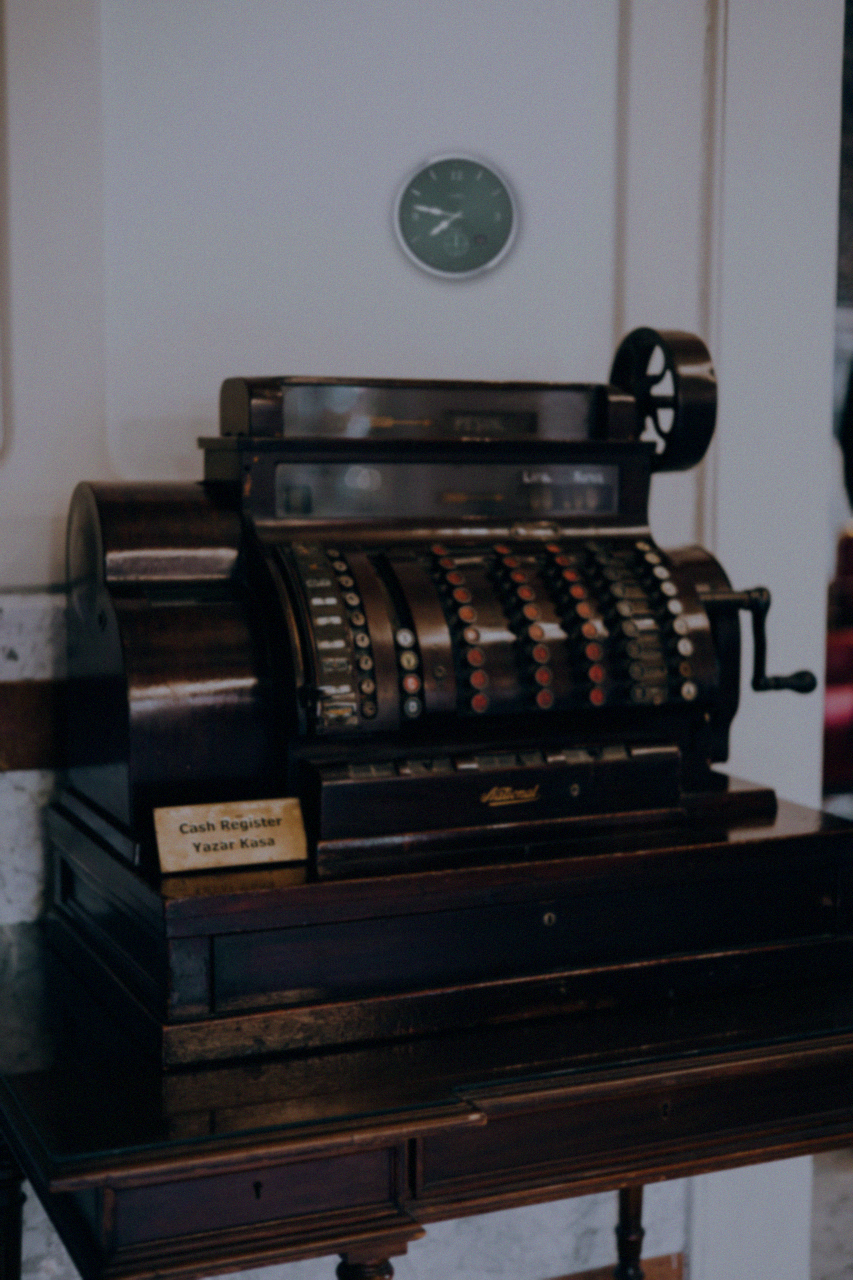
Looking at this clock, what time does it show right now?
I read 7:47
